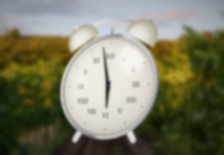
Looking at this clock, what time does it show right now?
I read 5:58
